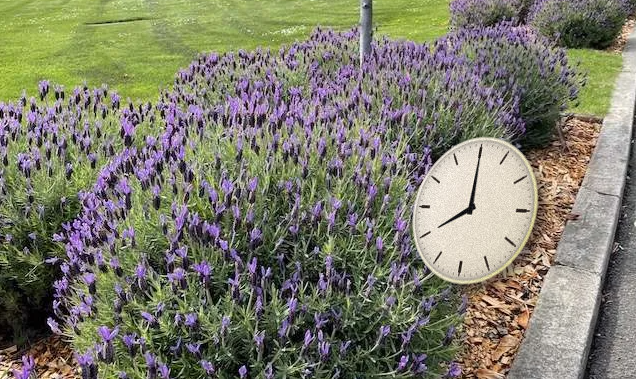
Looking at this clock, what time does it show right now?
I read 8:00
